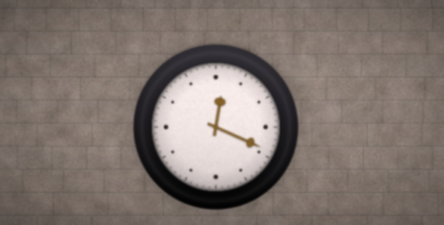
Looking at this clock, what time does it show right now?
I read 12:19
